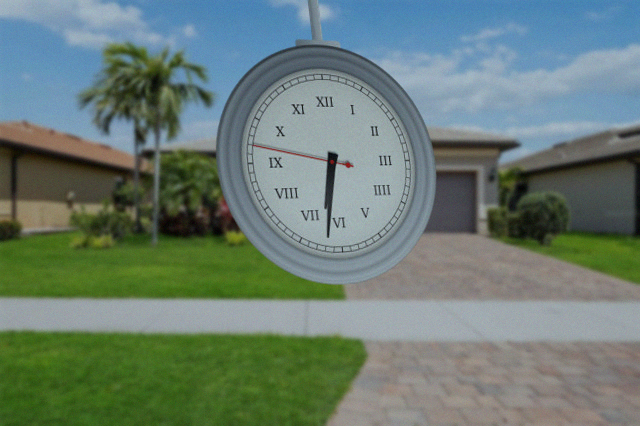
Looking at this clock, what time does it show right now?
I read 6:31:47
